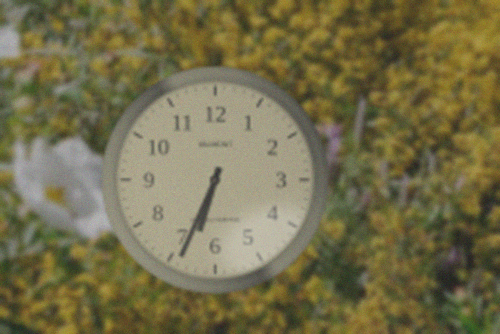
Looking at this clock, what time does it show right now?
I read 6:34
